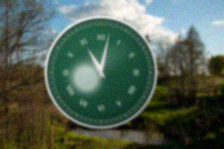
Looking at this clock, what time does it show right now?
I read 11:02
